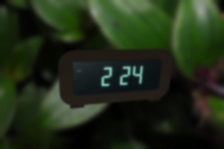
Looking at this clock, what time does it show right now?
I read 2:24
